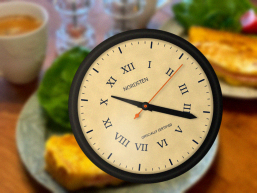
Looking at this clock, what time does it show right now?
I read 10:21:11
